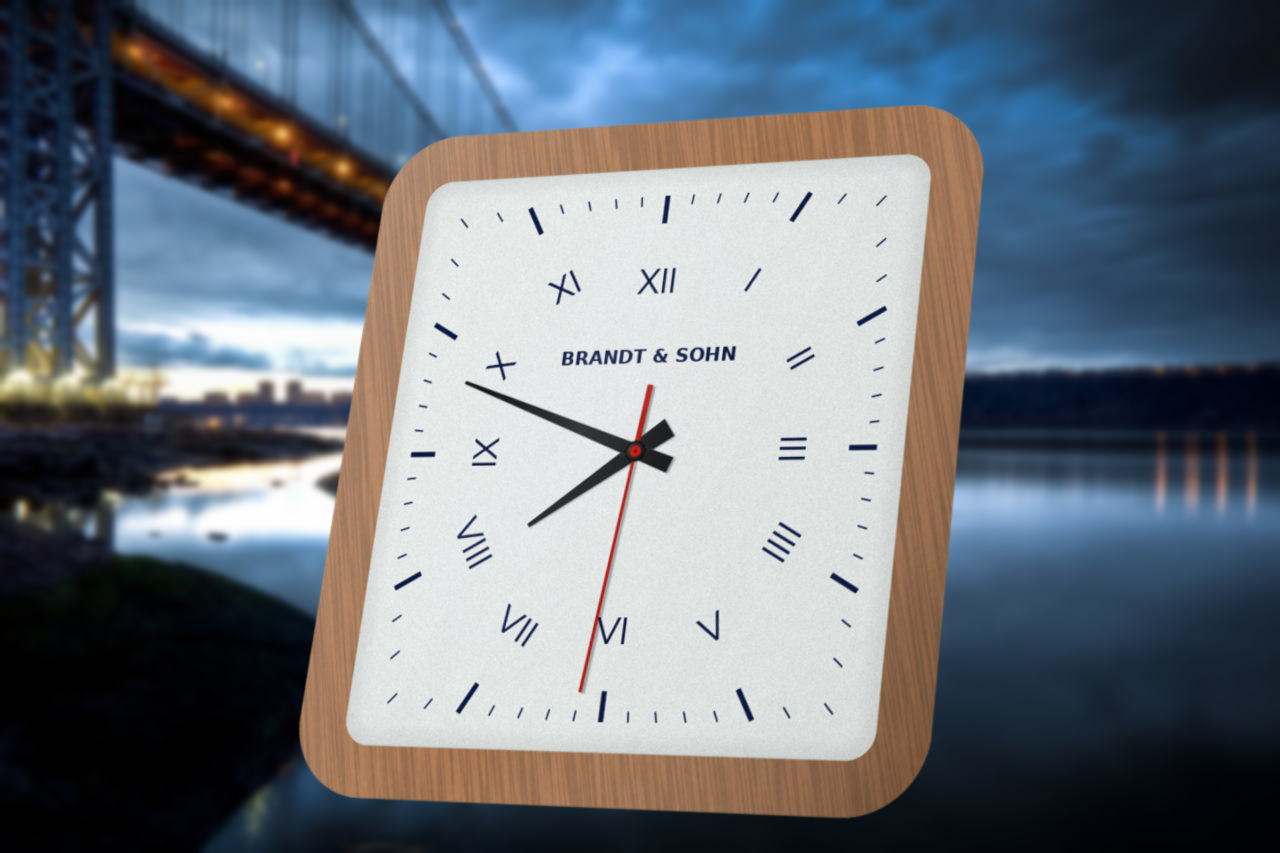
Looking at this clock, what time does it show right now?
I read 7:48:31
